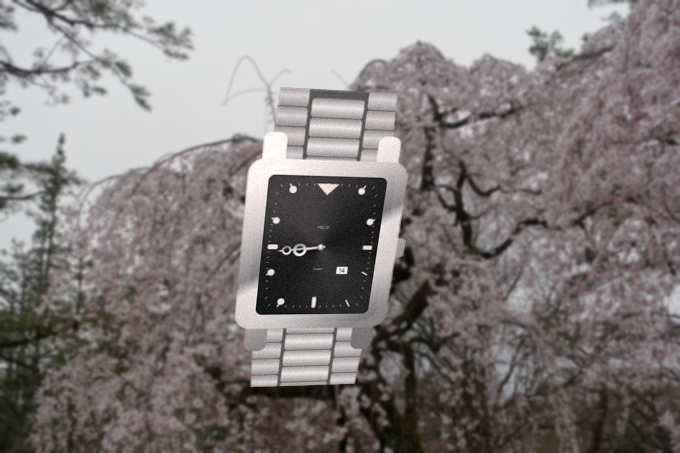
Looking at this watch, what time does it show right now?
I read 8:44
